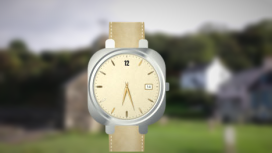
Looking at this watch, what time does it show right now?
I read 6:27
